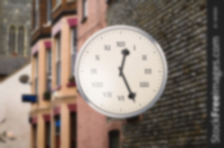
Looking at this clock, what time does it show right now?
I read 12:26
